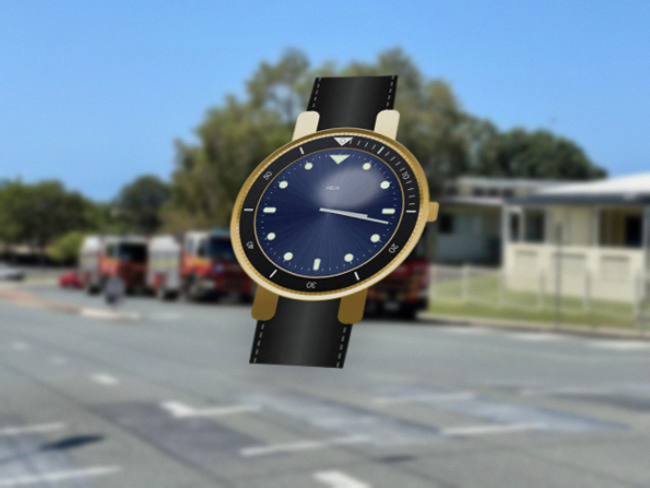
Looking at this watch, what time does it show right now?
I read 3:17
